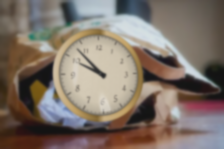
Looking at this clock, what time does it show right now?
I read 9:53
